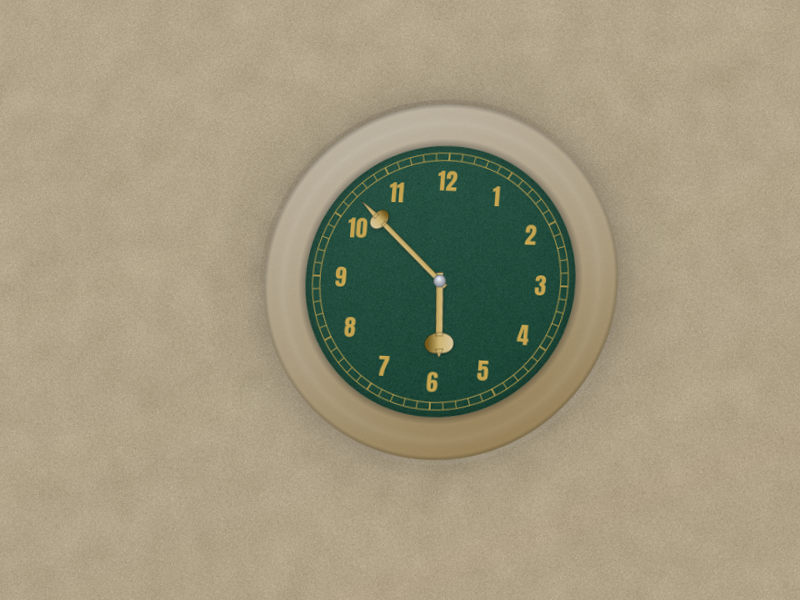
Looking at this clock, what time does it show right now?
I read 5:52
